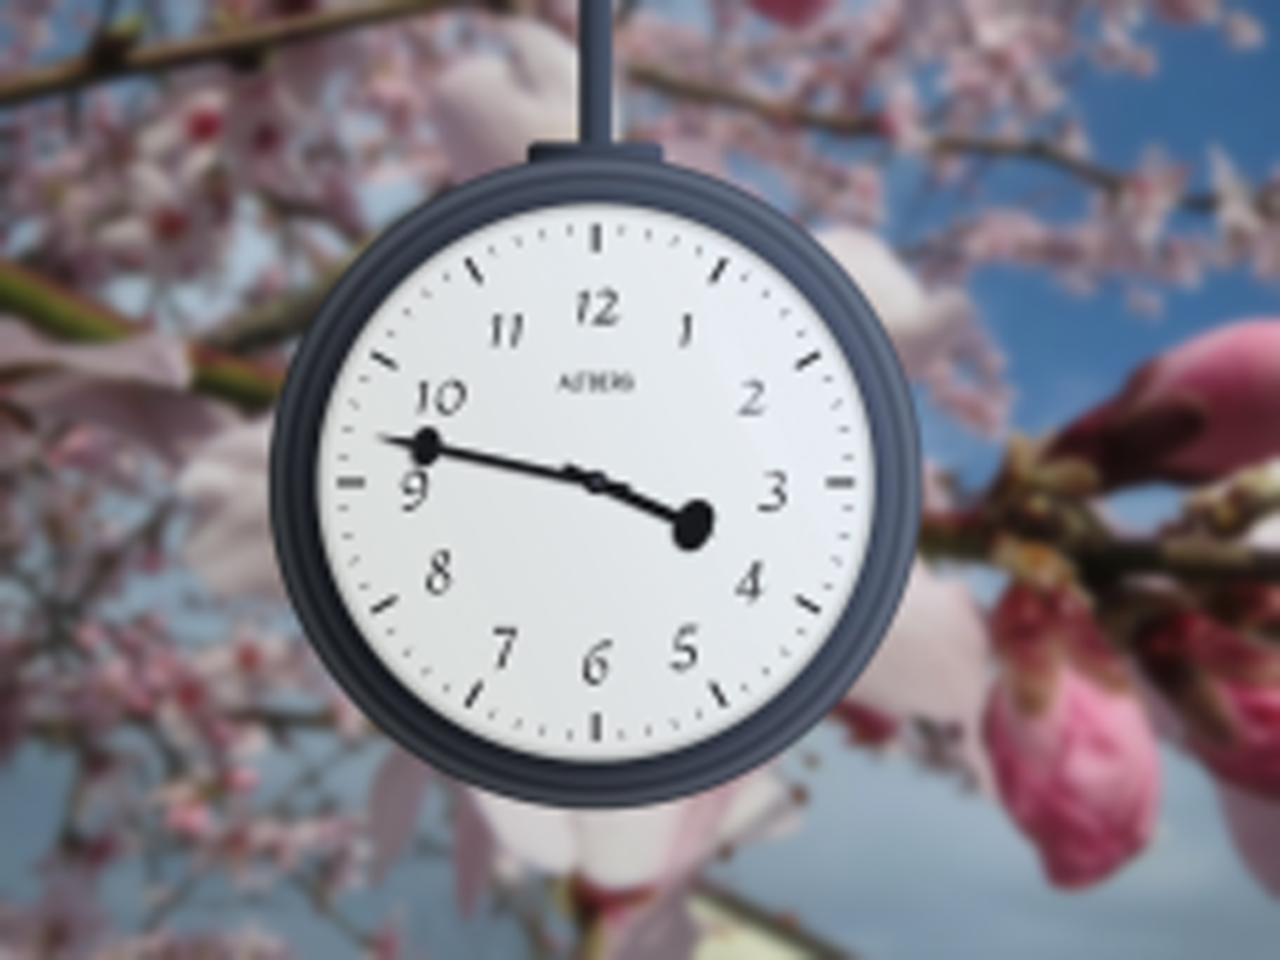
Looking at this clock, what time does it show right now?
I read 3:47
